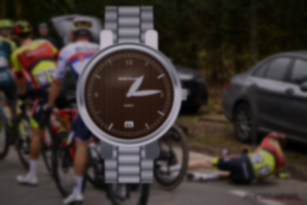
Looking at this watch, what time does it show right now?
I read 1:14
